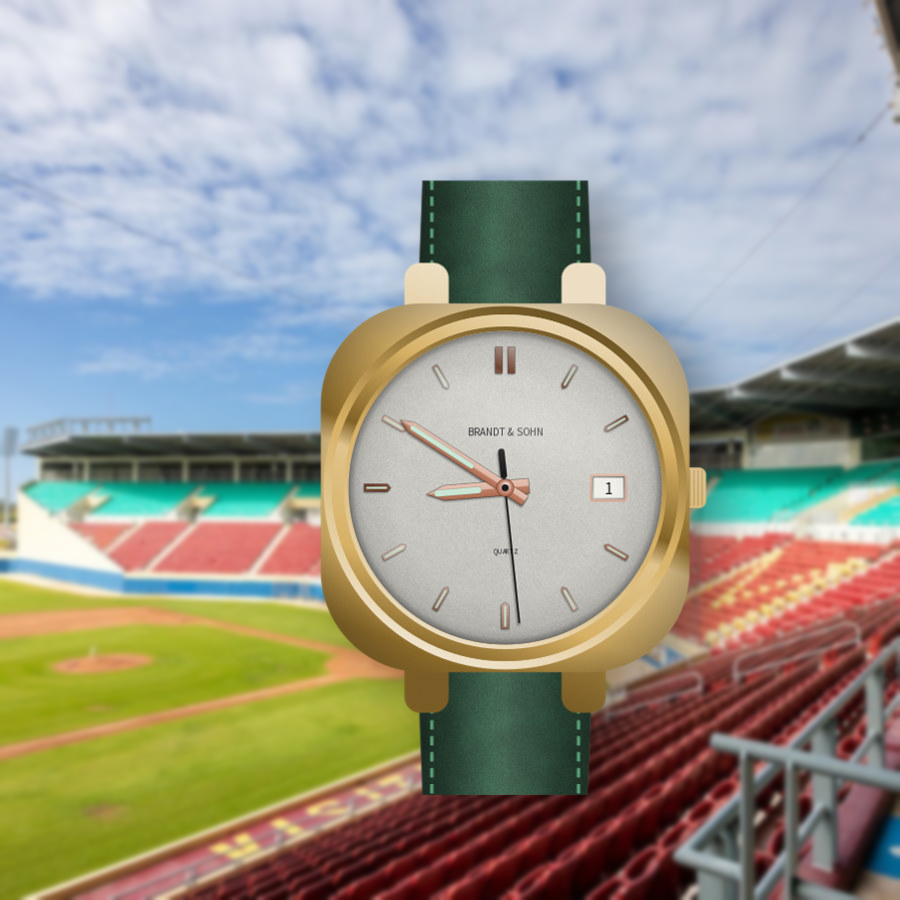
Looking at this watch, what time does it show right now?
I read 8:50:29
